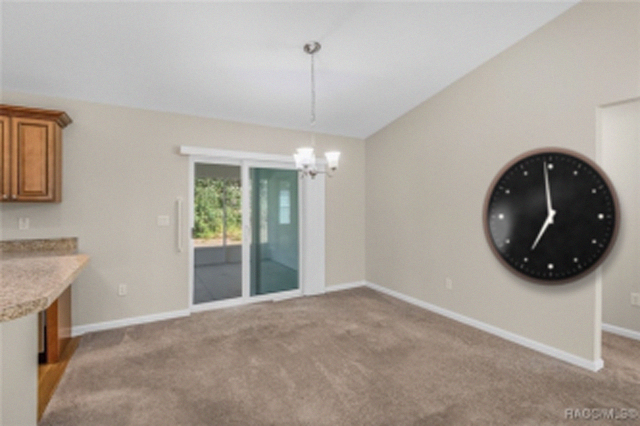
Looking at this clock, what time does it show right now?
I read 6:59
